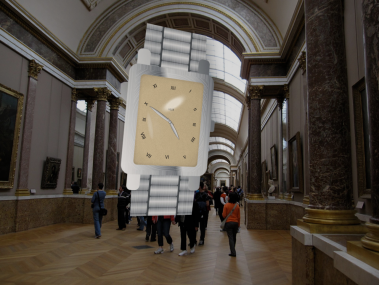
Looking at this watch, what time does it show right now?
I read 4:50
